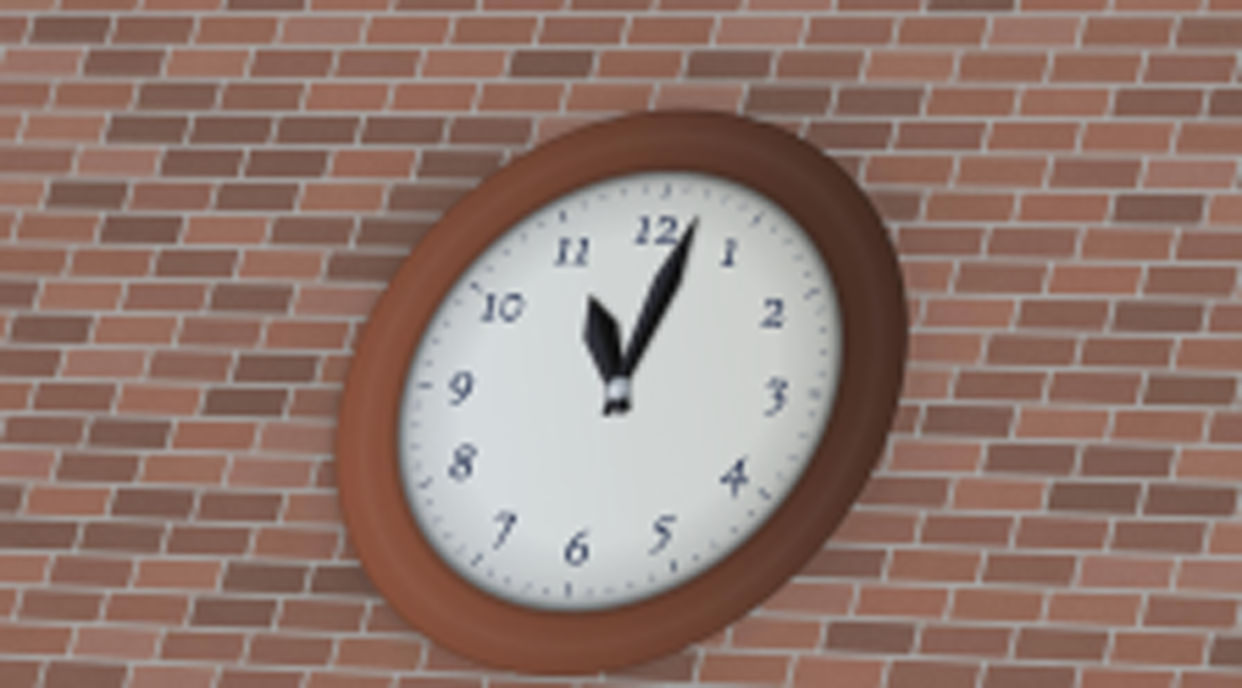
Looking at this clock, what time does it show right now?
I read 11:02
